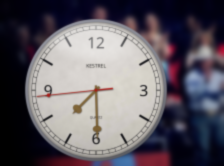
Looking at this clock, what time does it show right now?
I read 7:29:44
